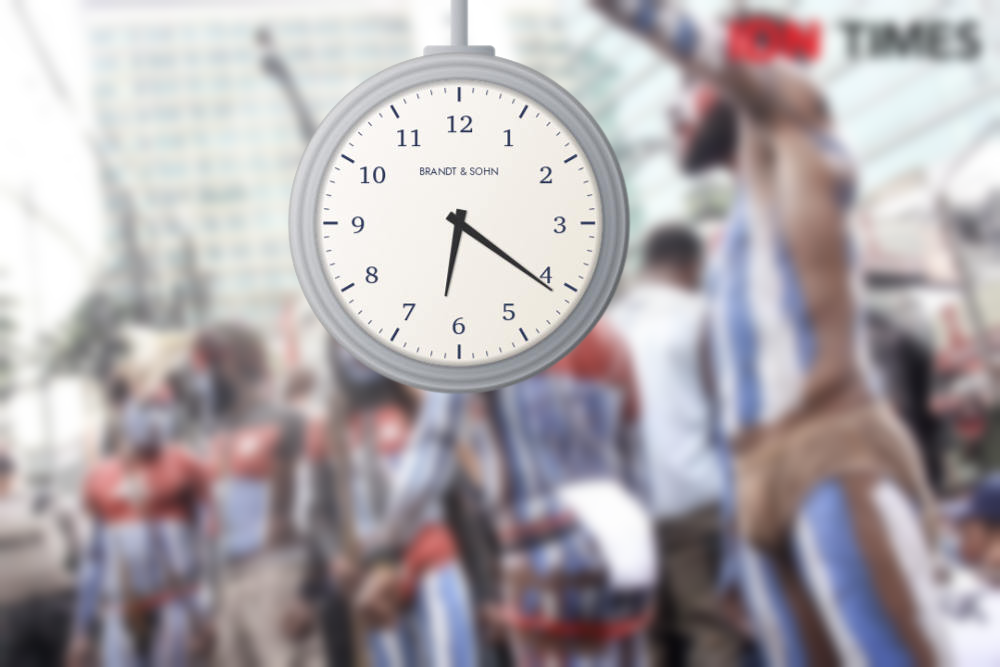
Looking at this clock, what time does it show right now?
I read 6:21
